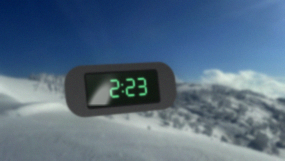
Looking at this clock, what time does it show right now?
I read 2:23
